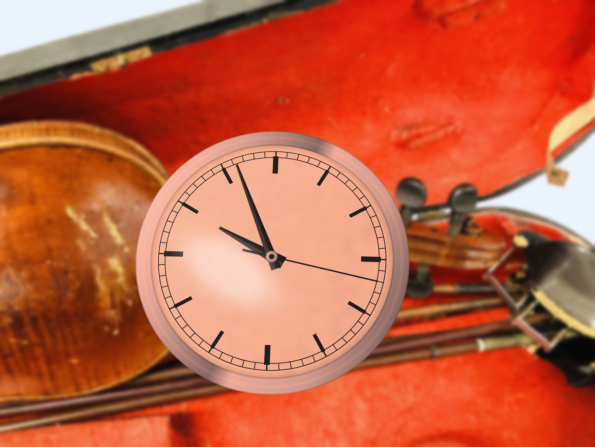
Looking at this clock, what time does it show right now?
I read 9:56:17
